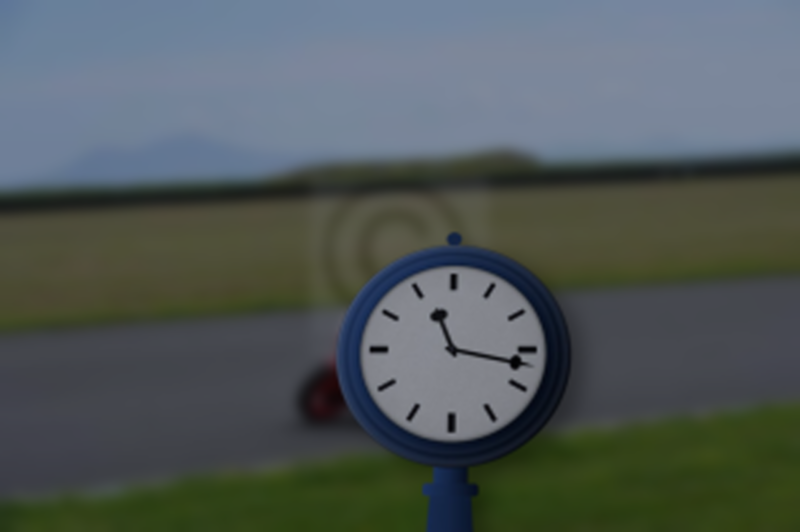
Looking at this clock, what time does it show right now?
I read 11:17
